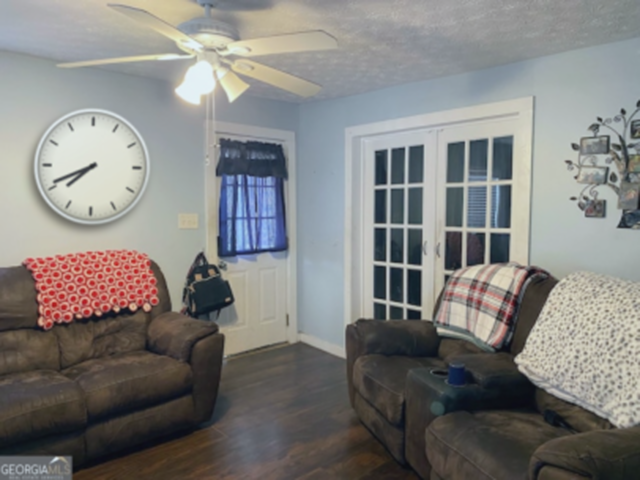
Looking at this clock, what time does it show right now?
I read 7:41
